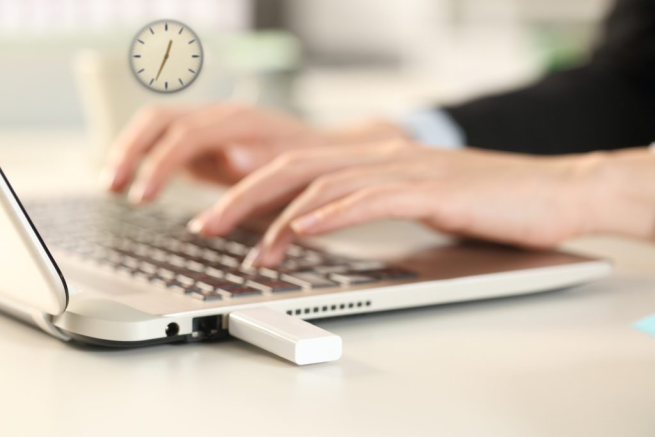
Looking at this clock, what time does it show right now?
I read 12:34
